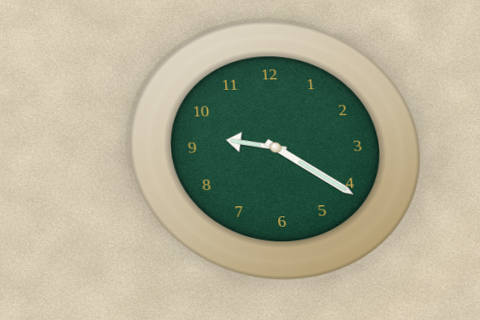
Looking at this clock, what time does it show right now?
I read 9:21
